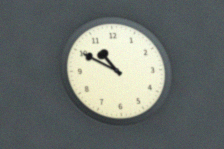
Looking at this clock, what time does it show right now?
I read 10:50
